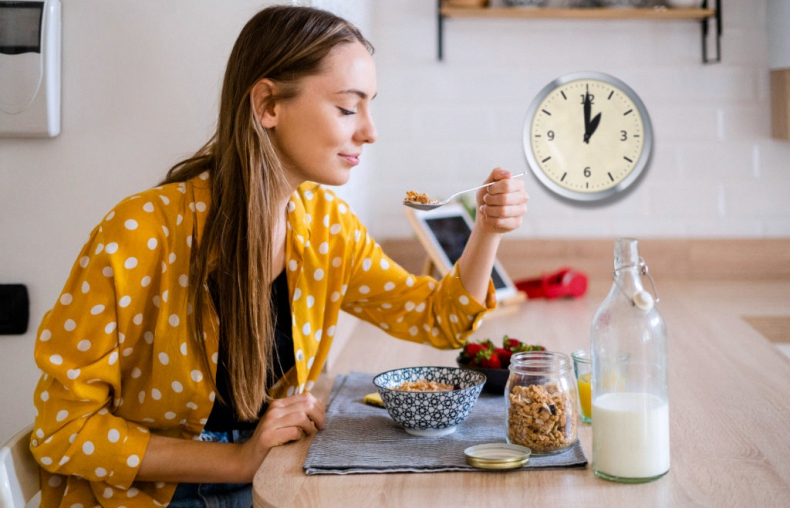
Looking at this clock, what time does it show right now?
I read 1:00
